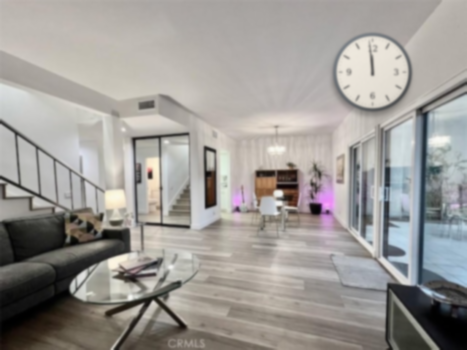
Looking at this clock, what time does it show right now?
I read 11:59
